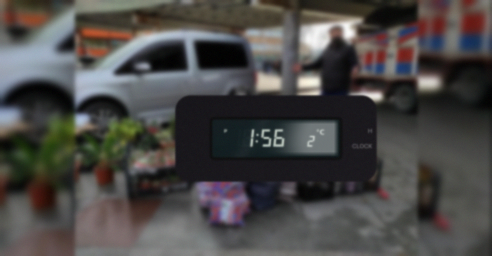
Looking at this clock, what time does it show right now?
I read 1:56
